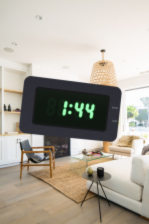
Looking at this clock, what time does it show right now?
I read 1:44
